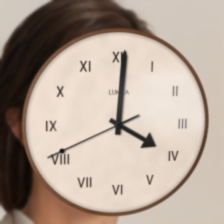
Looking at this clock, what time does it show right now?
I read 4:00:41
